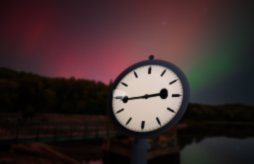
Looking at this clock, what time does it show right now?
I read 2:44
